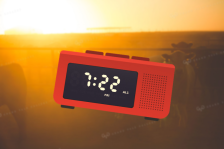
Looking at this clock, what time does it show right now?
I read 7:22
